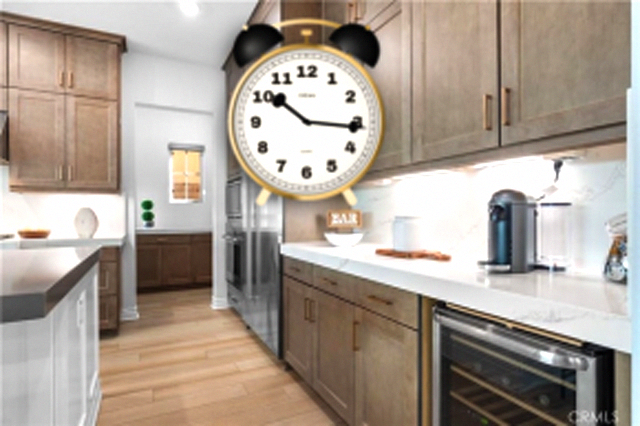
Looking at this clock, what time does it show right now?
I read 10:16
